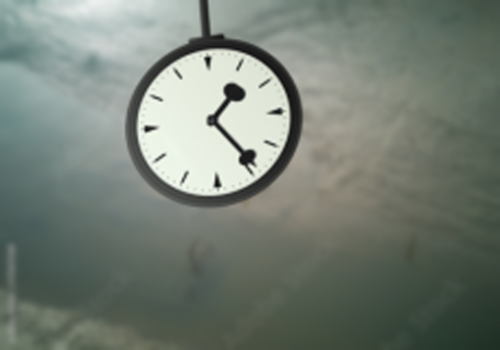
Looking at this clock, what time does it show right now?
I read 1:24
